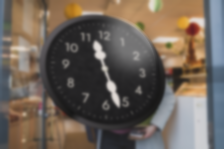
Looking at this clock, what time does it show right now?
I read 11:27
